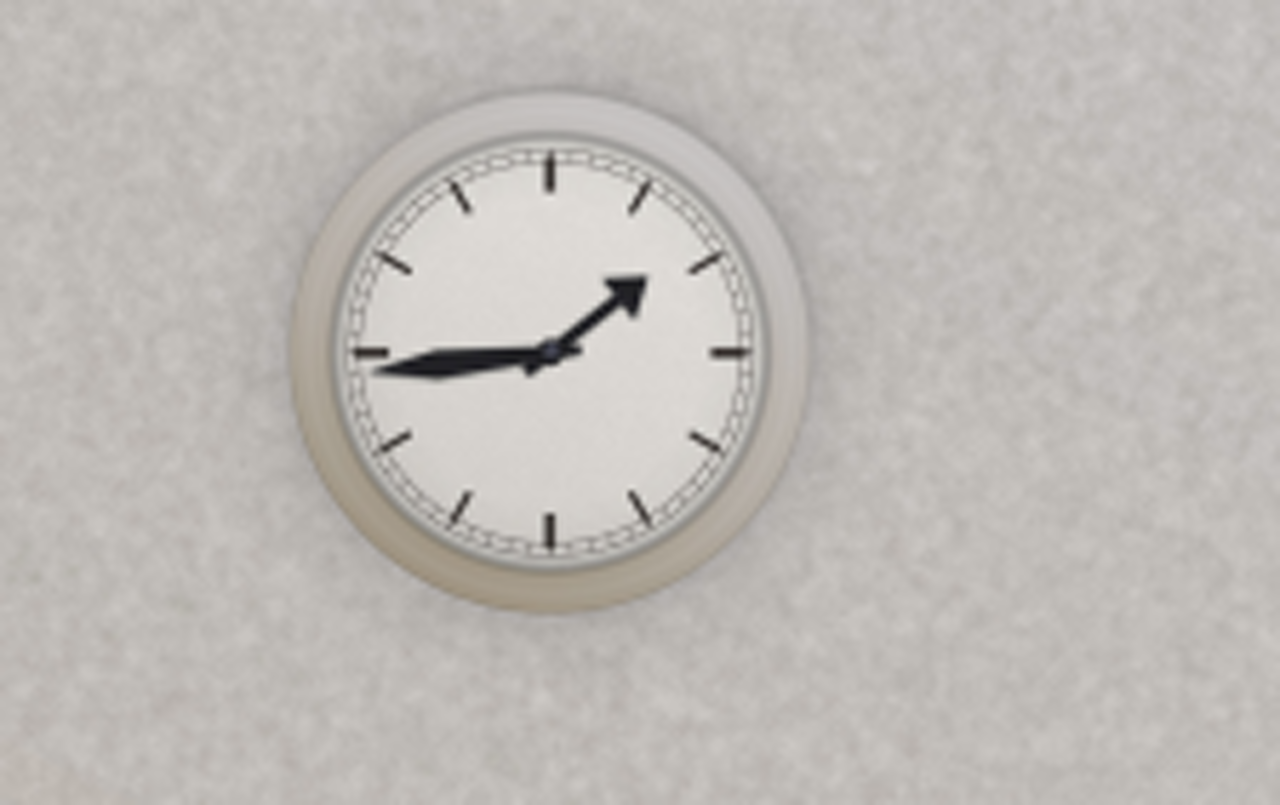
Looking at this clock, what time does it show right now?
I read 1:44
